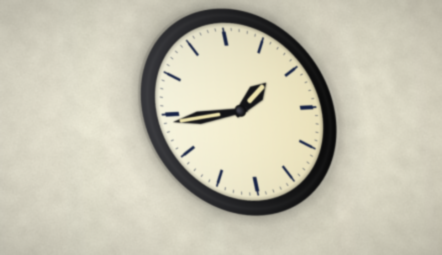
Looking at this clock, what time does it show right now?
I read 1:44
